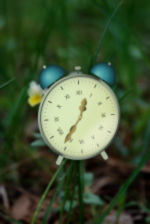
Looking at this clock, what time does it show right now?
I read 12:36
